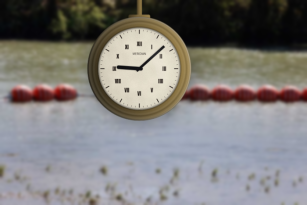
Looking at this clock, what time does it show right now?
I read 9:08
